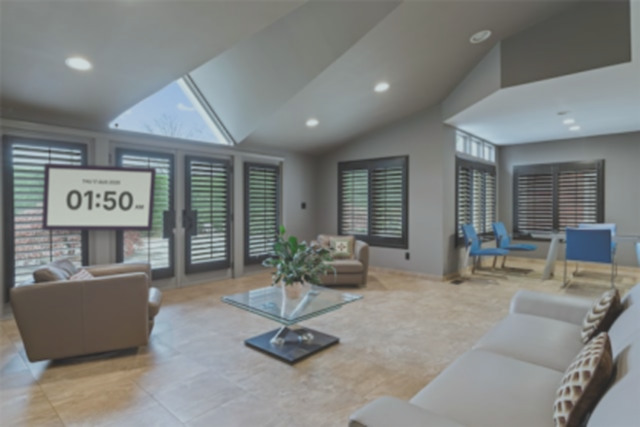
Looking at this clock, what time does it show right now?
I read 1:50
